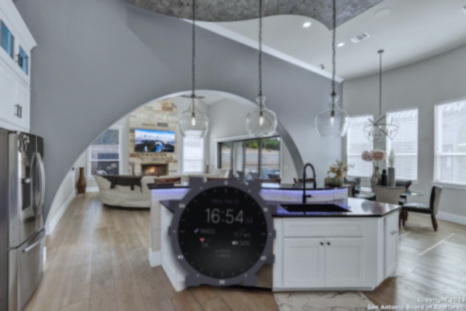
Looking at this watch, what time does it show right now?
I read 16:54
